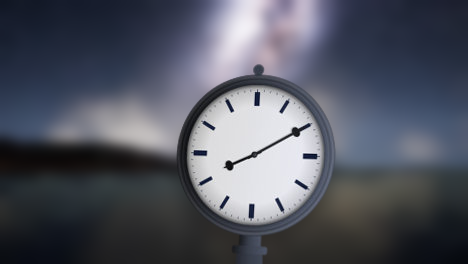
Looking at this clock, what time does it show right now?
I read 8:10
